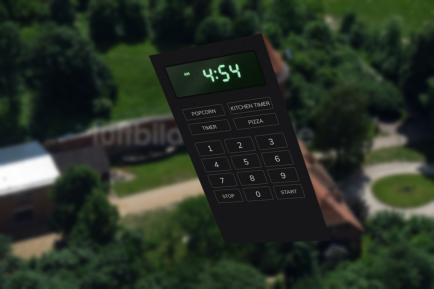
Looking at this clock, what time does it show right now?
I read 4:54
